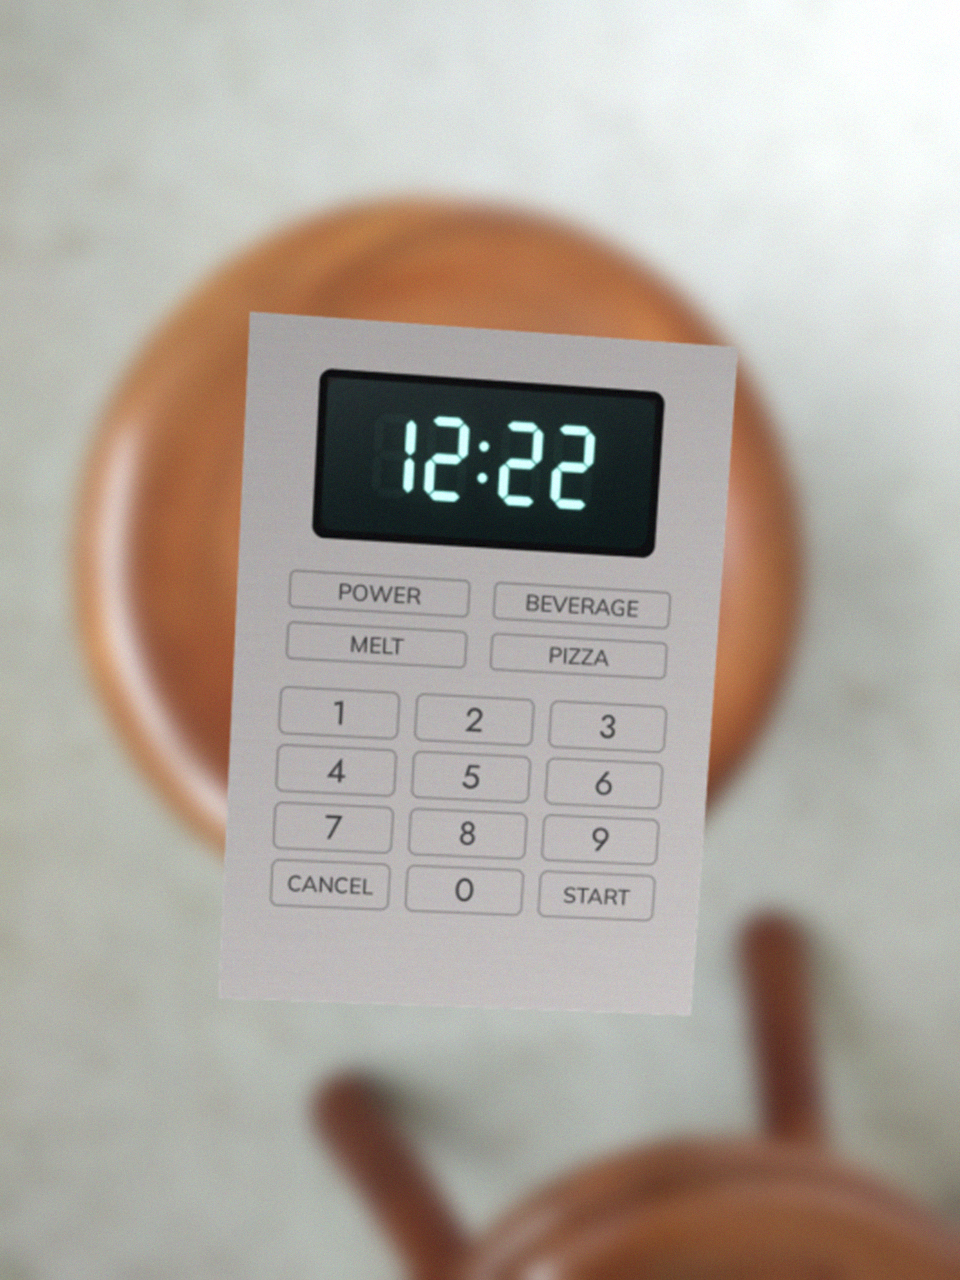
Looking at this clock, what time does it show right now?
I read 12:22
